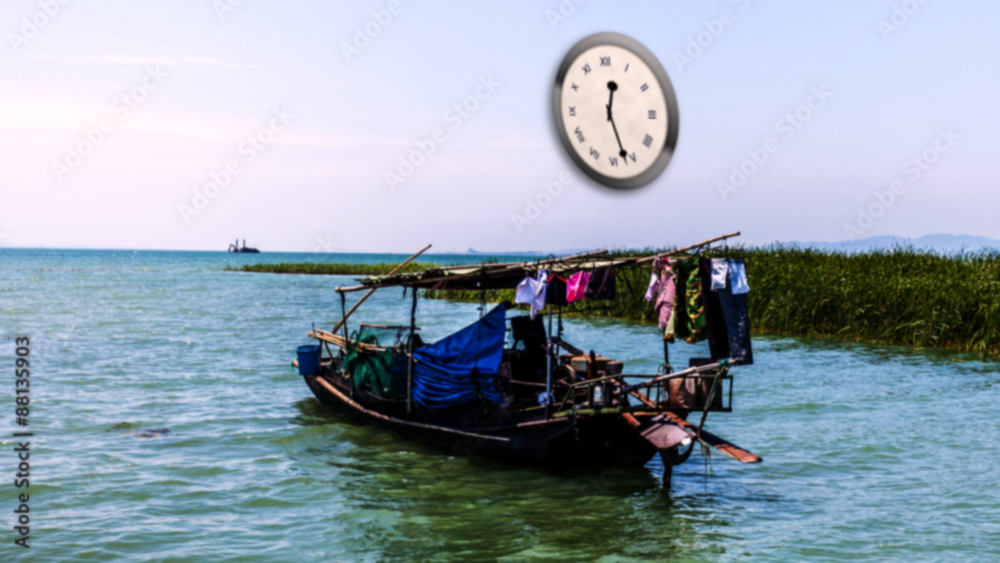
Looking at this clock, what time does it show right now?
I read 12:27
